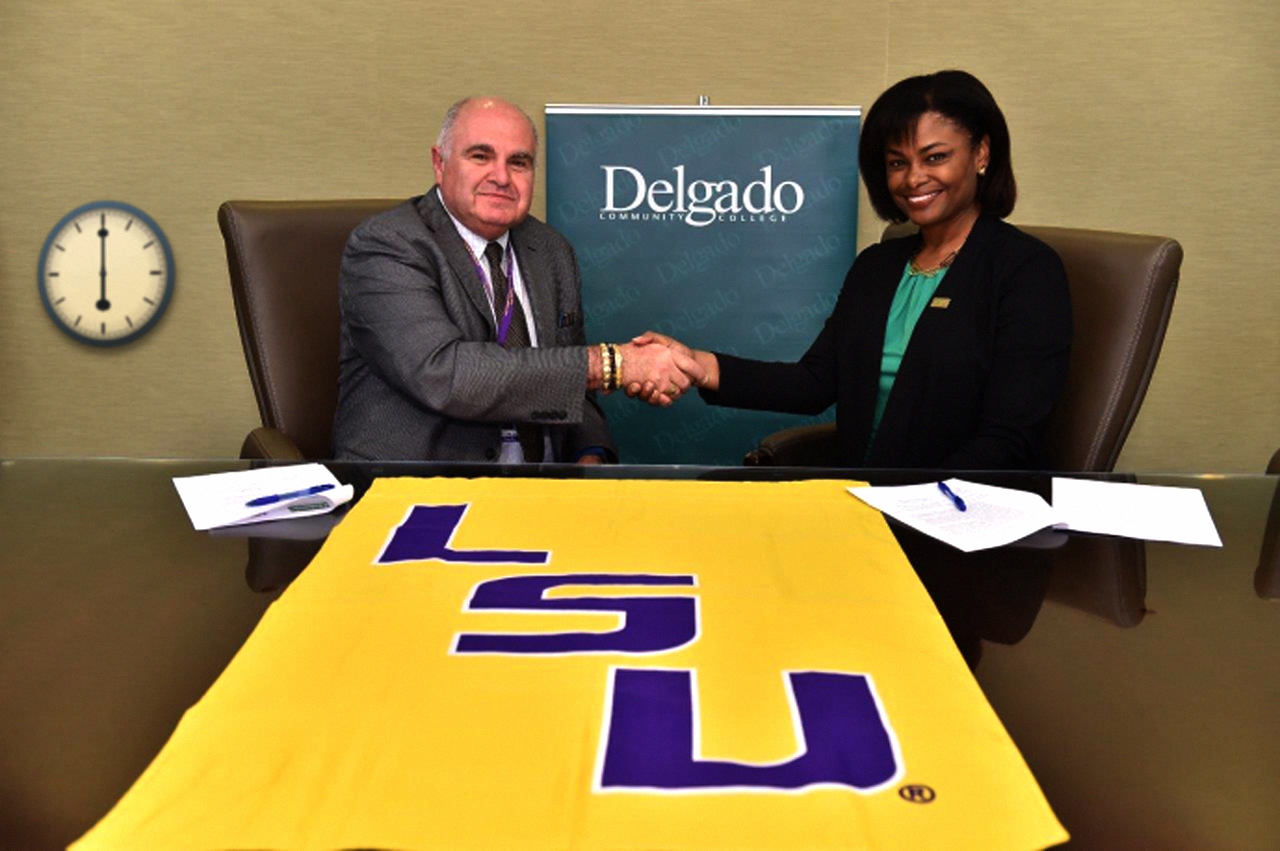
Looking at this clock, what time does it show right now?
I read 6:00
